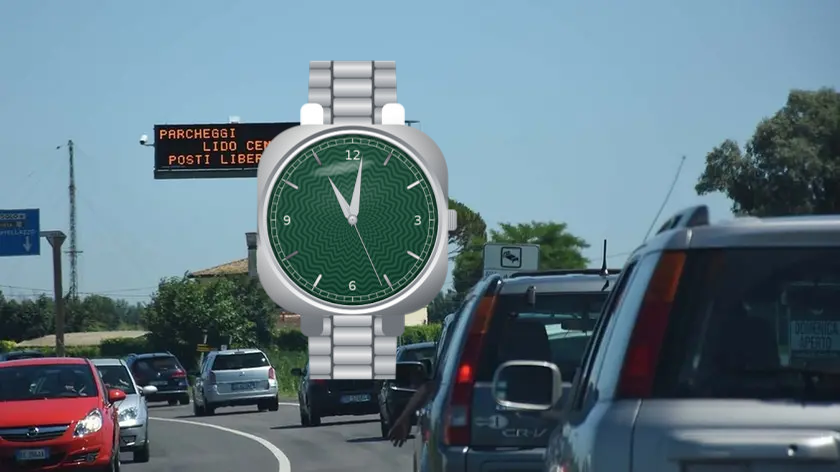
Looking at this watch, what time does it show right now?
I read 11:01:26
